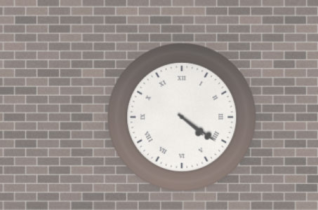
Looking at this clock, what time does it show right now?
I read 4:21
